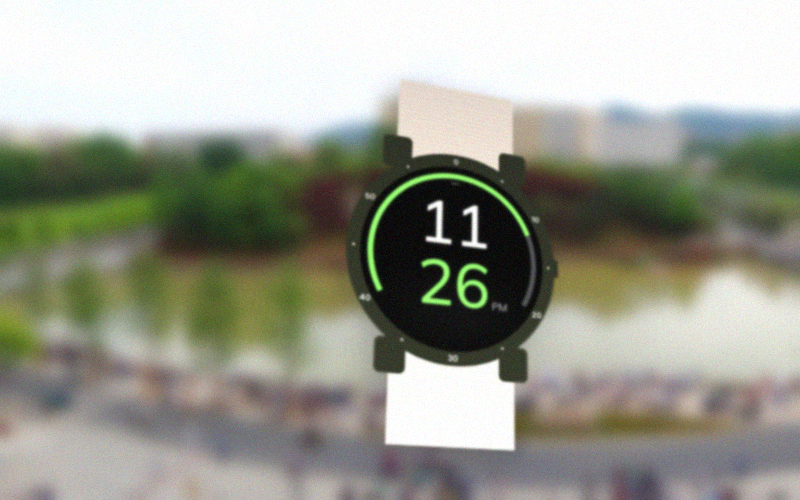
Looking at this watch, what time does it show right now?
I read 11:26
